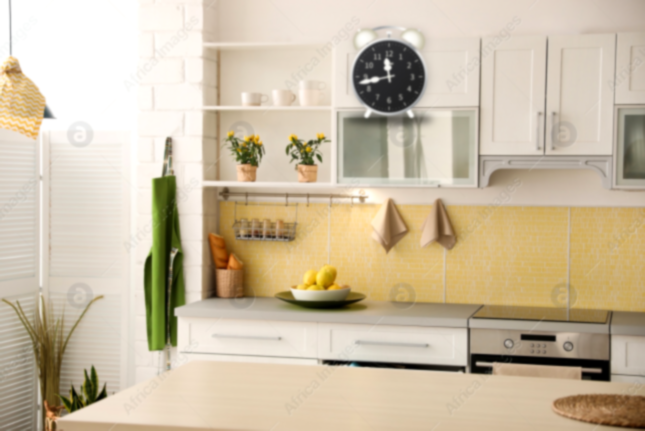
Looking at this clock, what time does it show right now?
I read 11:43
